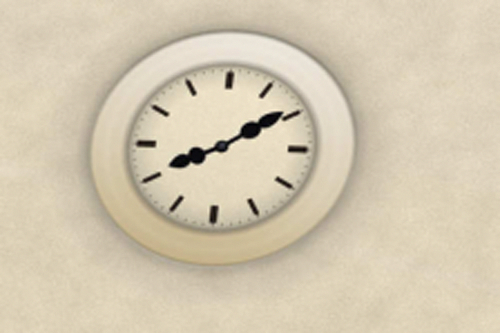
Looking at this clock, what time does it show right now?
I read 8:09
